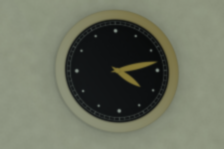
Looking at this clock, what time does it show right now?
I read 4:13
